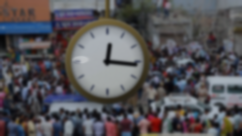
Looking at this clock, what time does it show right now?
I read 12:16
